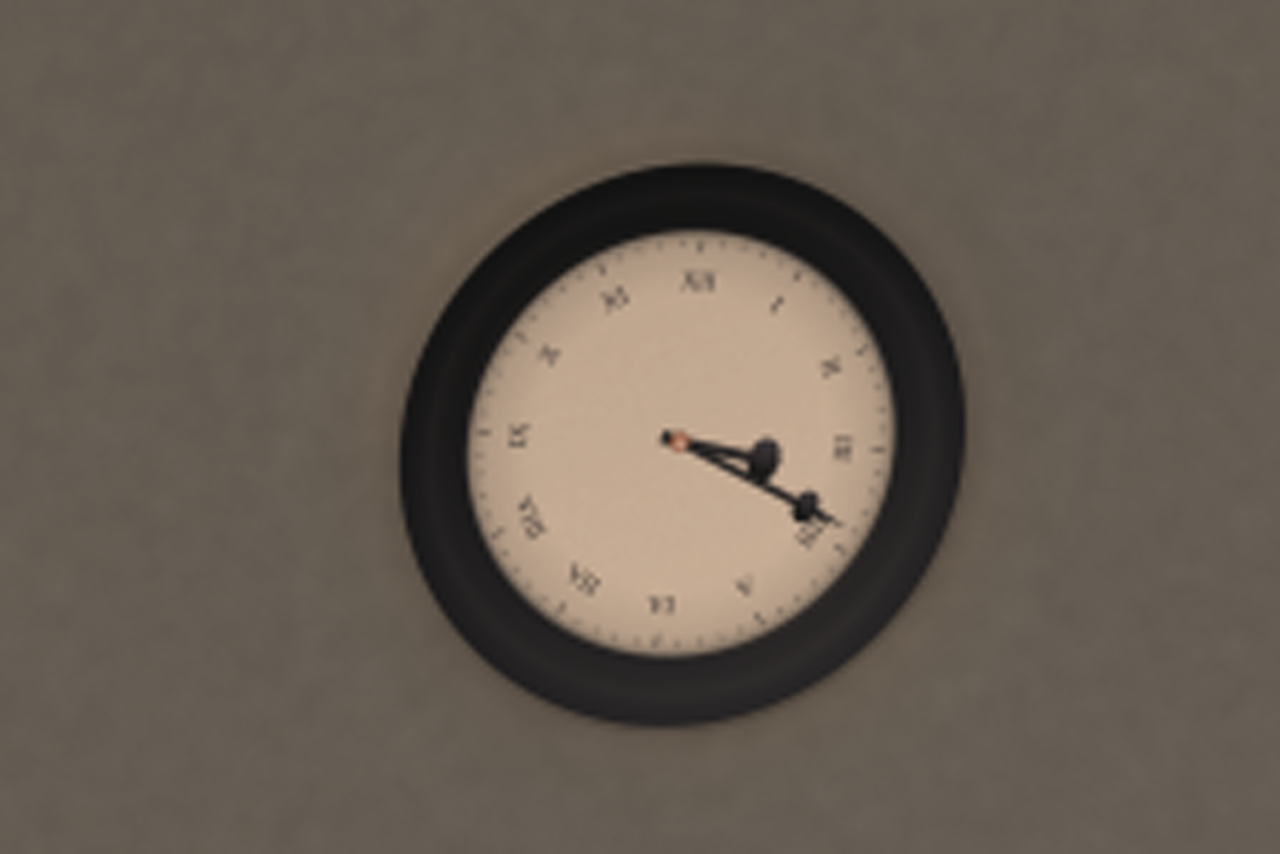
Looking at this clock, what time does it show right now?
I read 3:19
